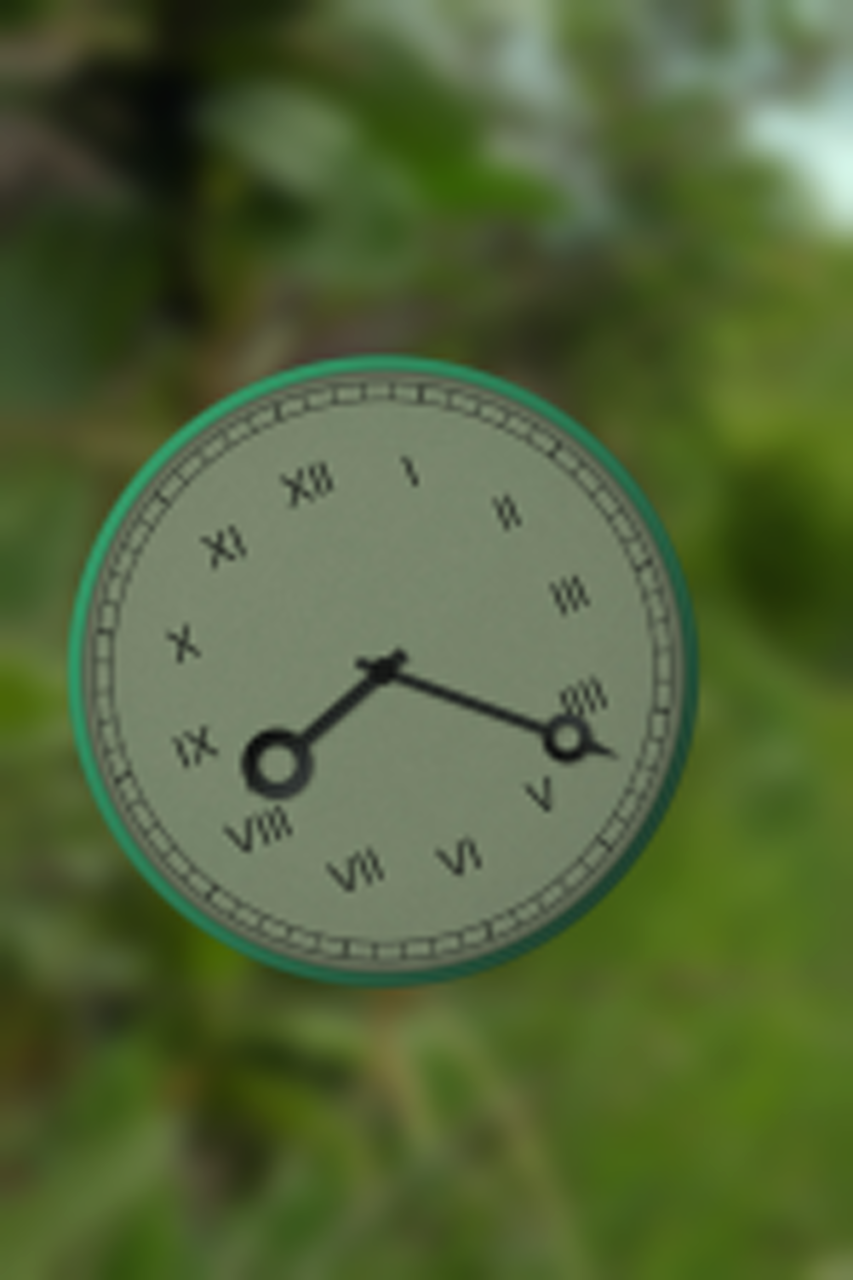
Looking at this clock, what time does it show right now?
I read 8:22
